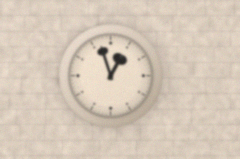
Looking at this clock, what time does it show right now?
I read 12:57
